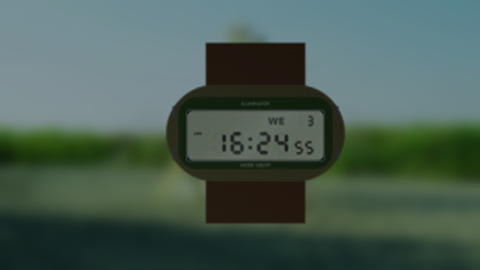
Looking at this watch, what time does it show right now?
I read 16:24:55
